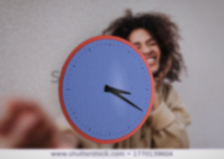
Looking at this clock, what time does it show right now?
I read 3:20
